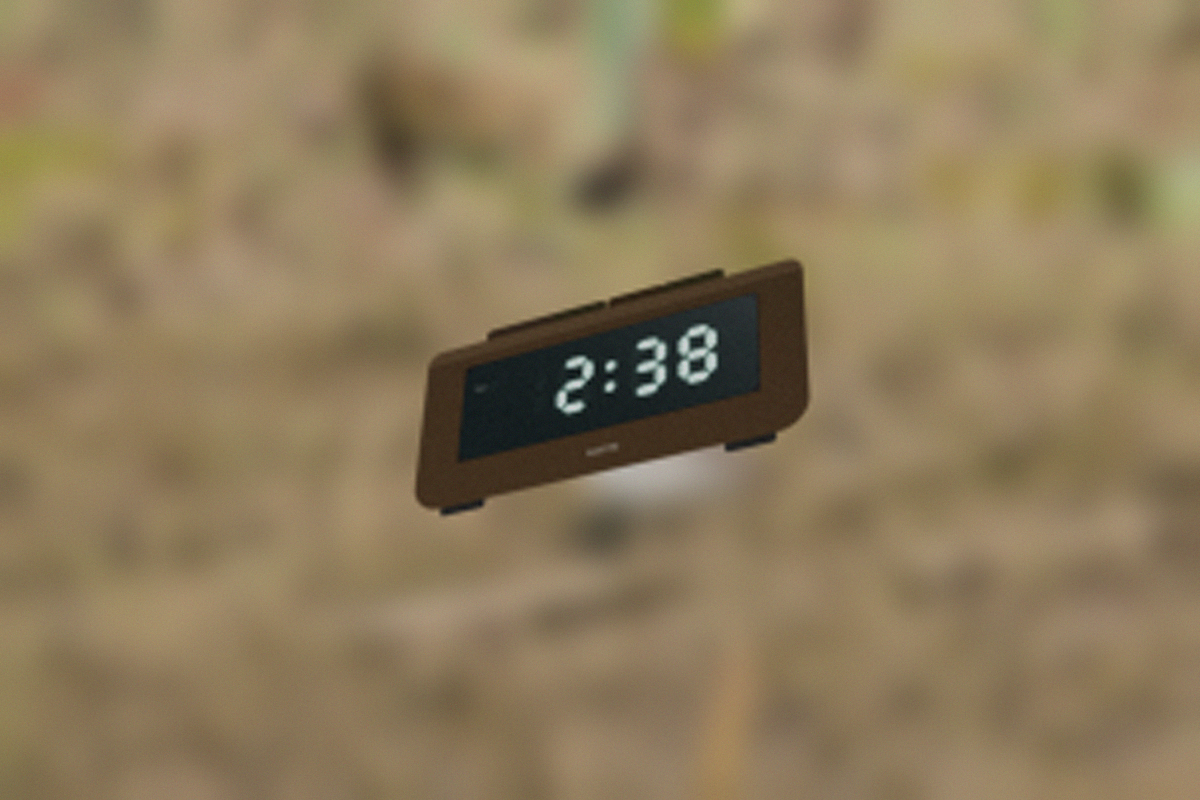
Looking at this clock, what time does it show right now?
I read 2:38
